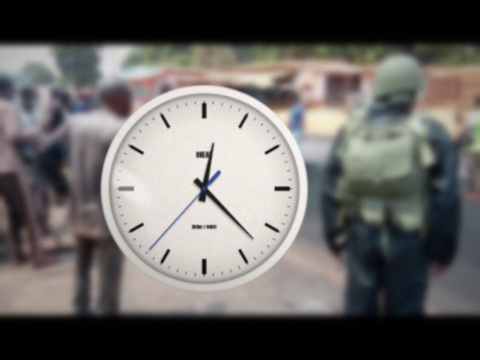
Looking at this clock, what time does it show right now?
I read 12:22:37
